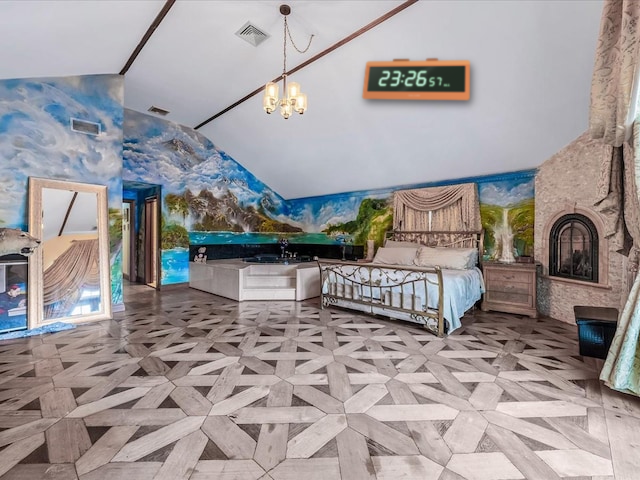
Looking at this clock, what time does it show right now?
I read 23:26
